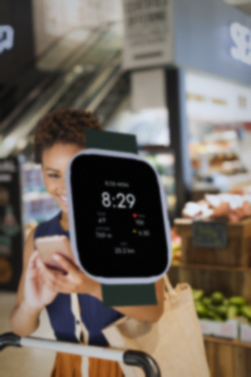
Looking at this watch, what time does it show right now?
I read 8:29
